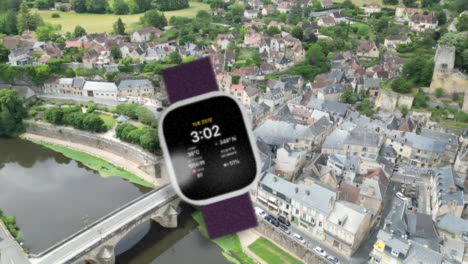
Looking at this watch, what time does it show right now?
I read 3:02
